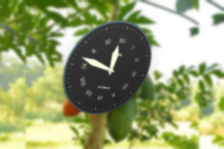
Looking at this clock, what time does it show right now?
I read 11:47
